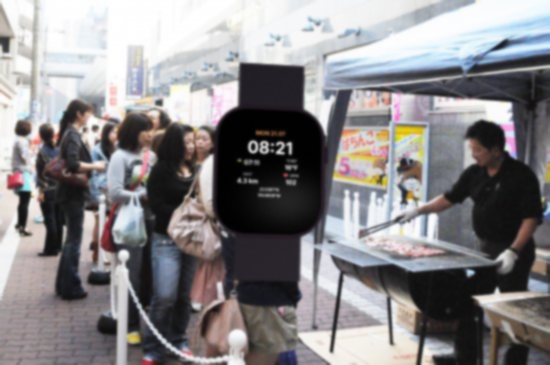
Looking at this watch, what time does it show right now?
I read 8:21
